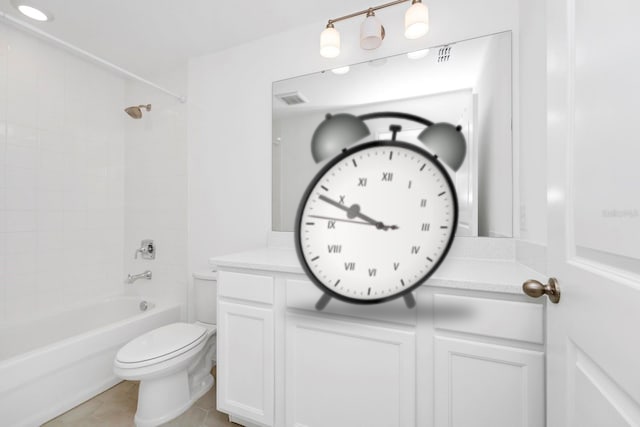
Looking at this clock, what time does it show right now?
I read 9:48:46
